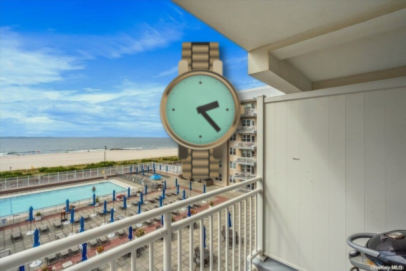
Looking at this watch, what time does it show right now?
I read 2:23
